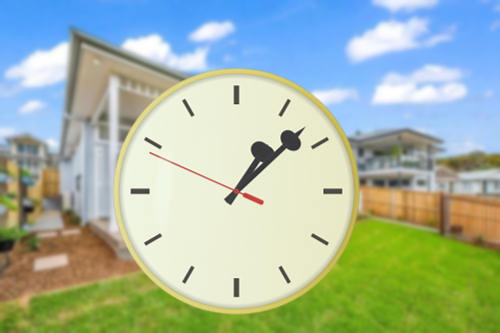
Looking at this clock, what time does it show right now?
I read 1:07:49
